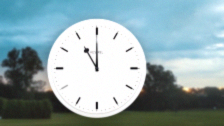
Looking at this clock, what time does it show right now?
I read 11:00
